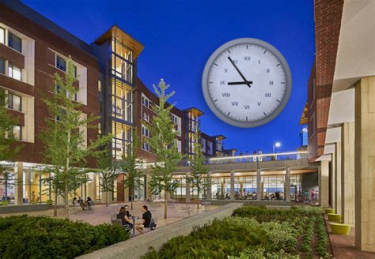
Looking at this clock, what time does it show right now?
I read 8:54
